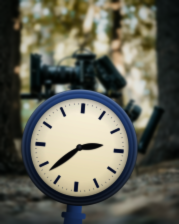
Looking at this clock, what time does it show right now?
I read 2:38
